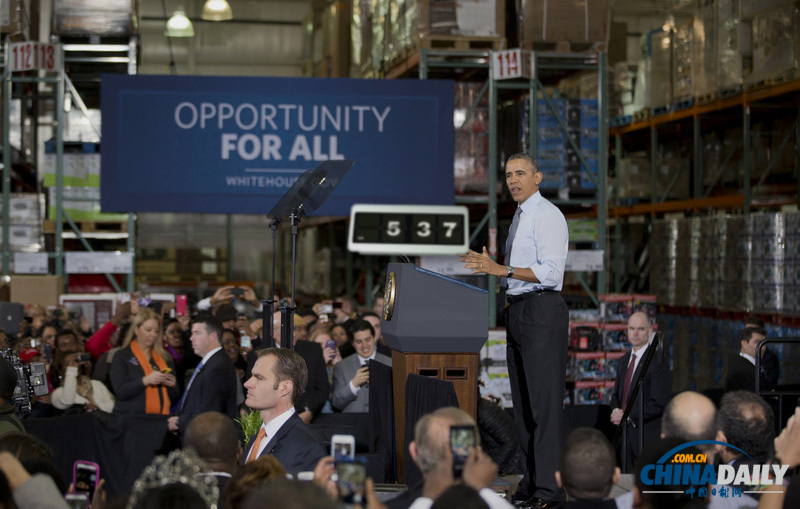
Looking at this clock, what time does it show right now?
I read 5:37
